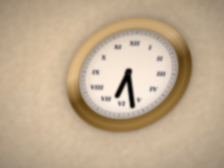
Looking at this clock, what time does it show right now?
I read 6:27
